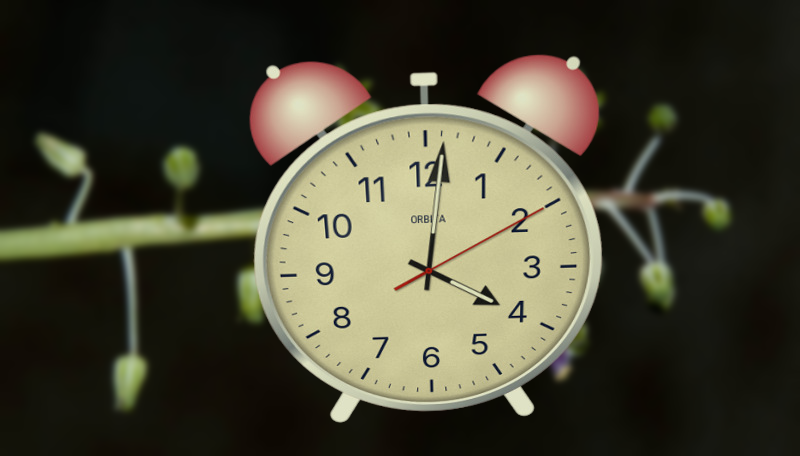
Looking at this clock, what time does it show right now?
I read 4:01:10
